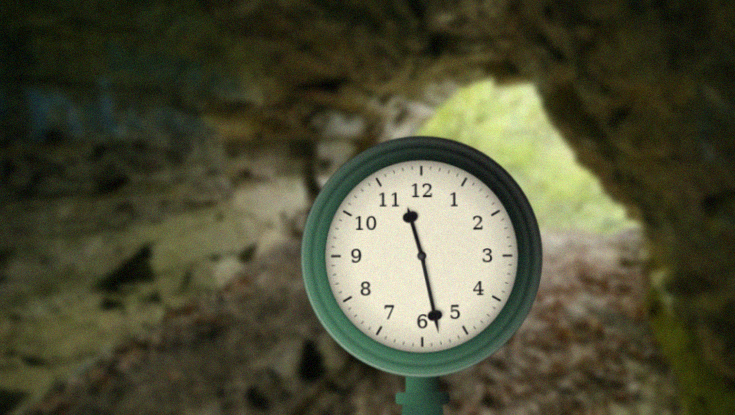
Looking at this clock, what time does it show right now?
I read 11:28
